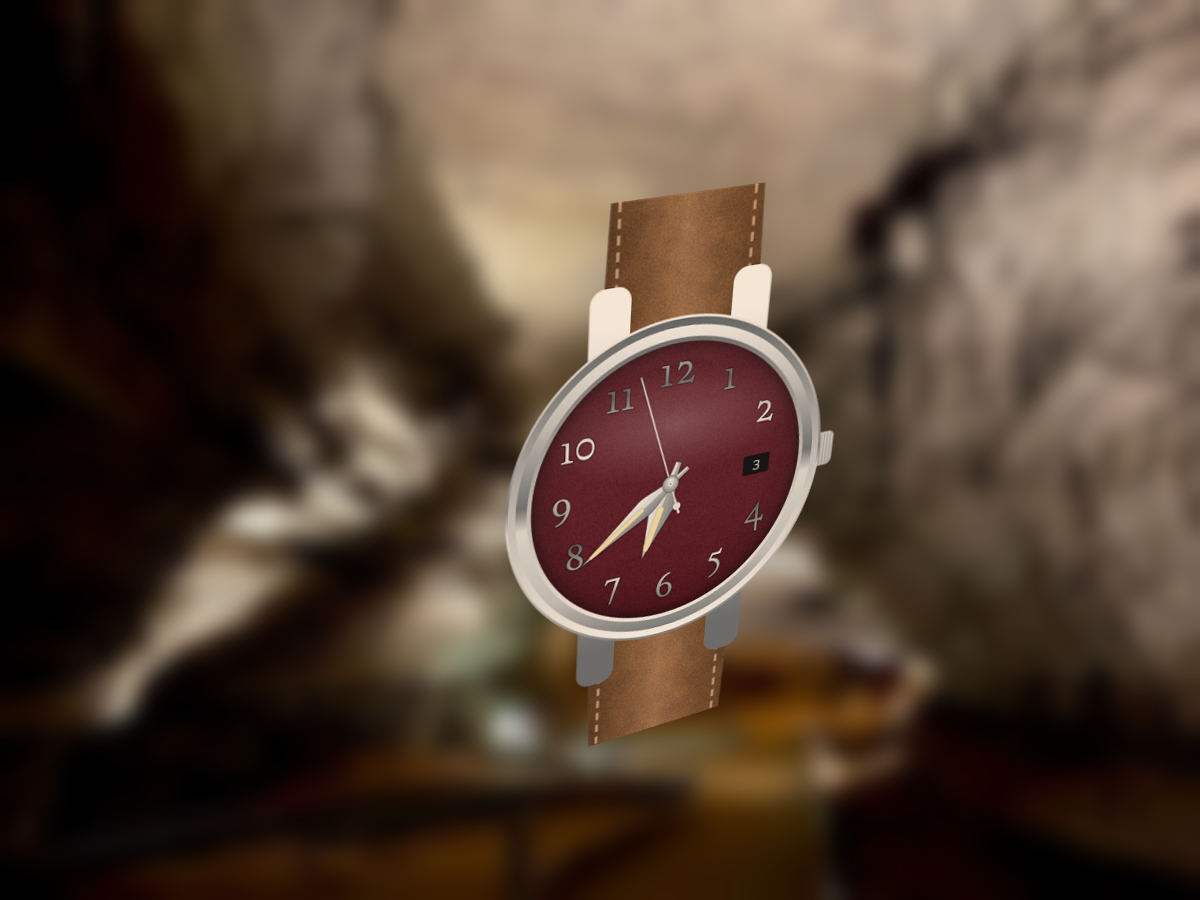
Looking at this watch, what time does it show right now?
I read 6:38:57
